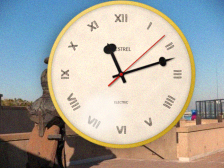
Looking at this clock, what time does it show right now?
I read 11:12:08
